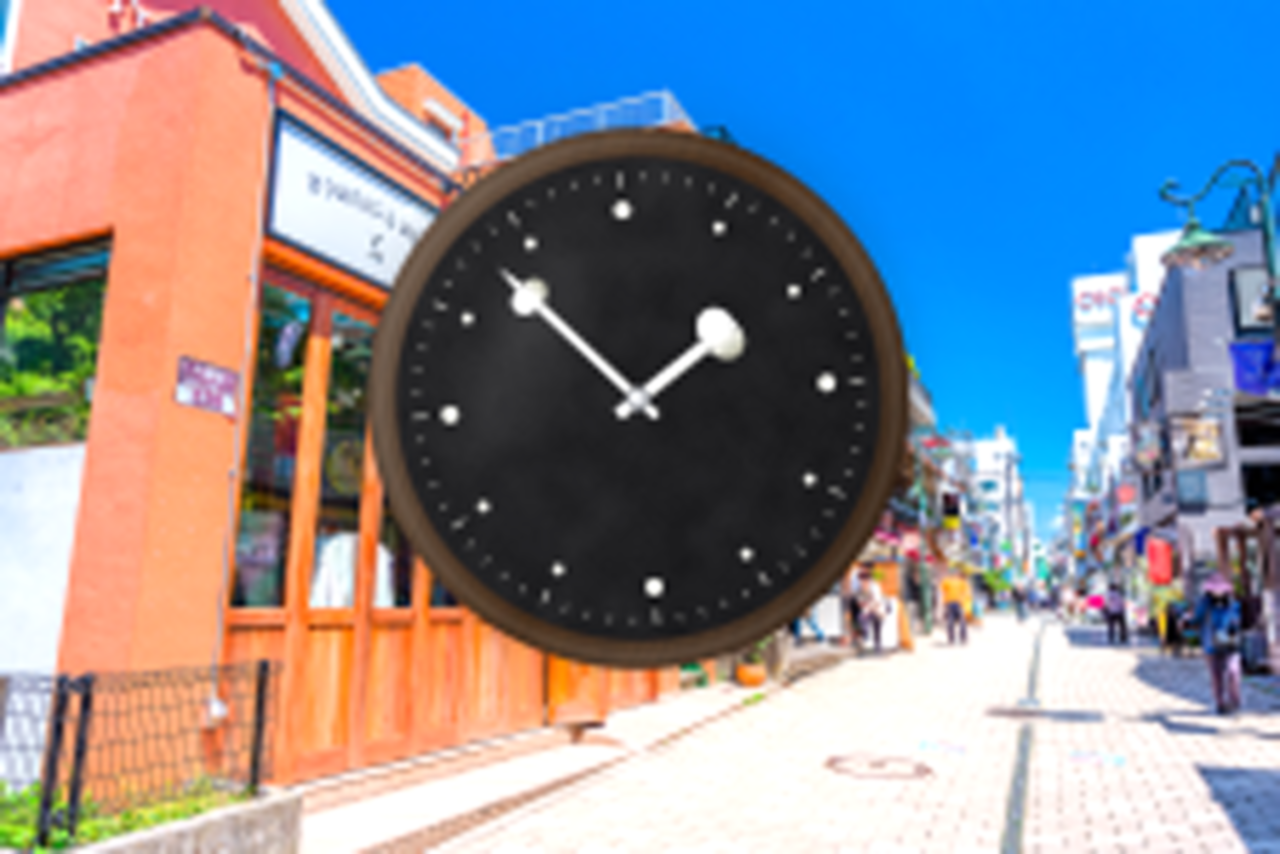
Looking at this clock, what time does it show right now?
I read 1:53
